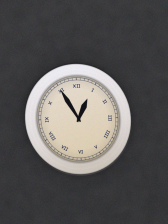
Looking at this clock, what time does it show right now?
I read 12:55
